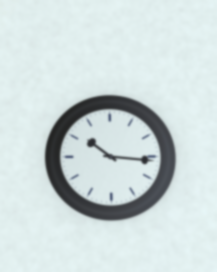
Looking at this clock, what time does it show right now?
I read 10:16
